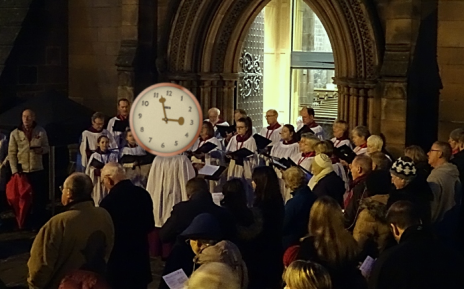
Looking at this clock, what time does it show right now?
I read 2:57
